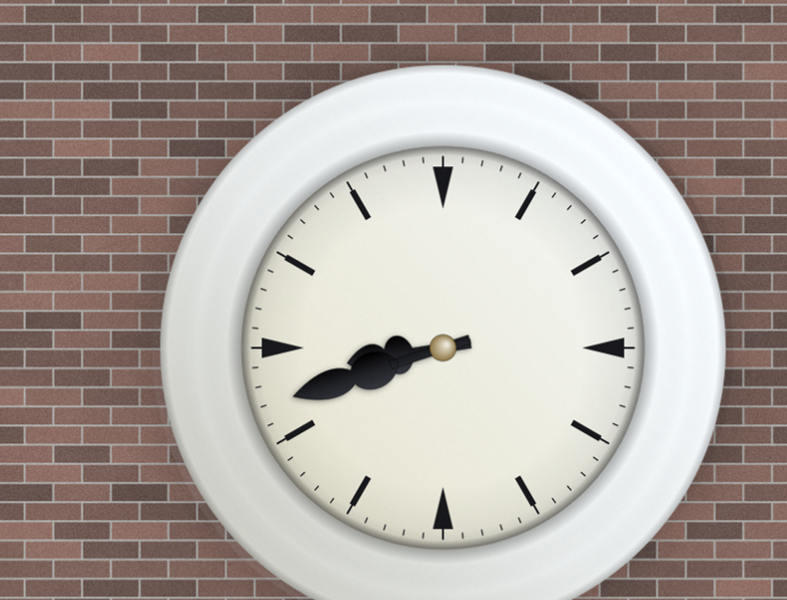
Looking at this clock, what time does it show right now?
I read 8:42
